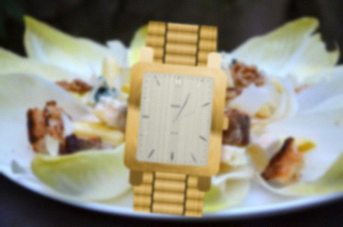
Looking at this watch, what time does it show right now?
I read 2:04
